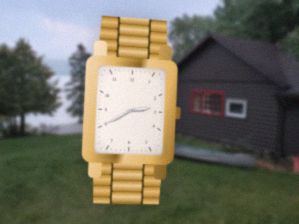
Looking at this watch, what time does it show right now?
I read 2:40
